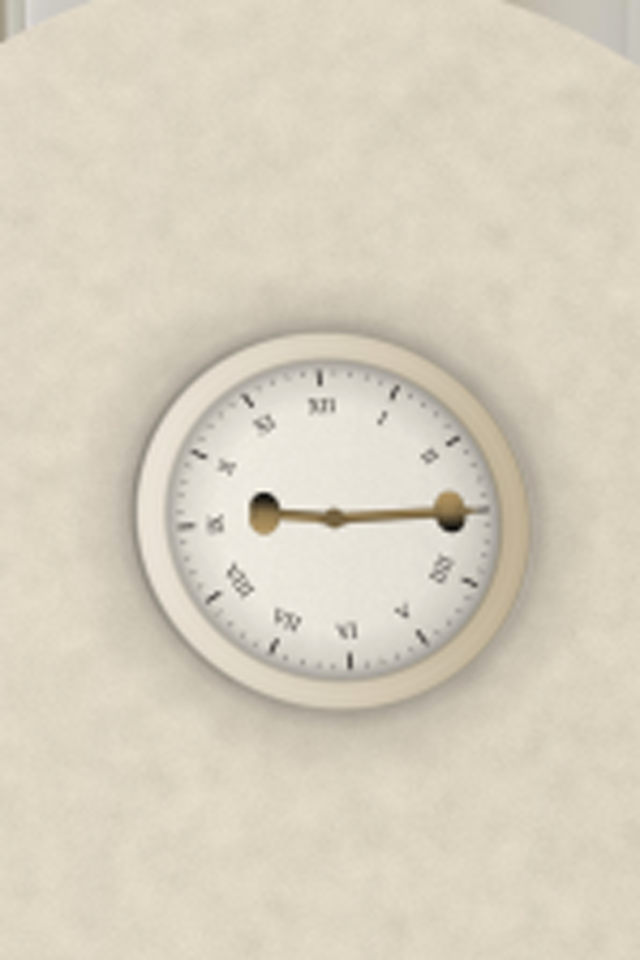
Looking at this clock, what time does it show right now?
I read 9:15
